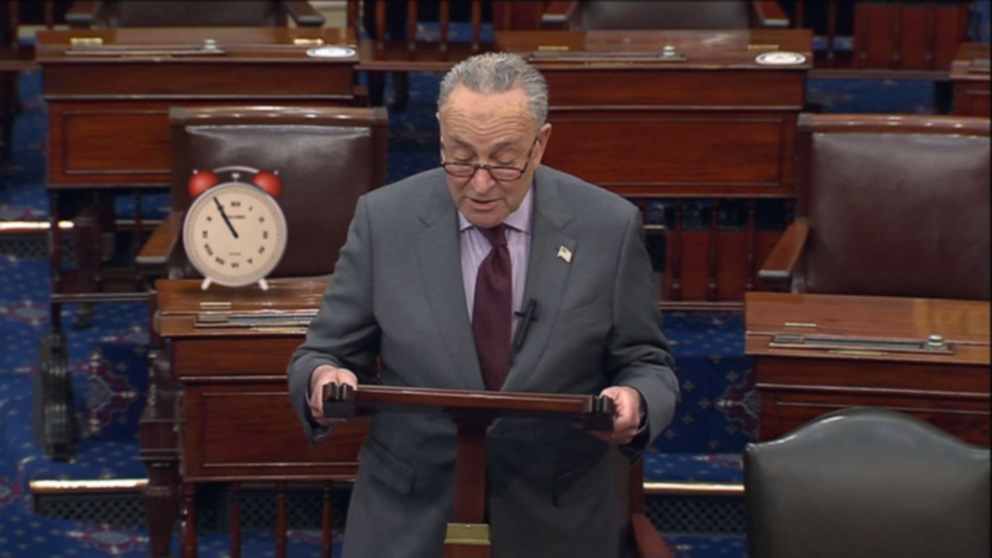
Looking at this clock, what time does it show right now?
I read 10:55
